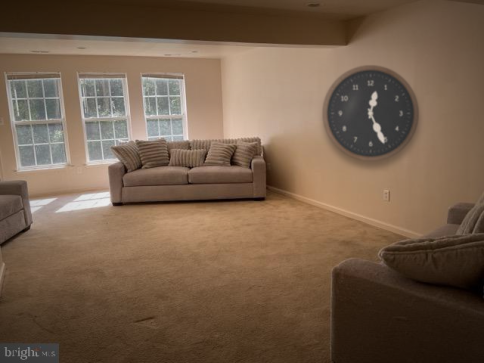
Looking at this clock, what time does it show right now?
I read 12:26
